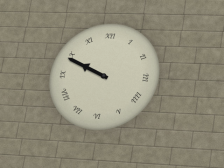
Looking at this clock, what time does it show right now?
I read 9:49
